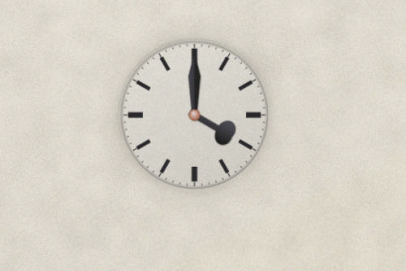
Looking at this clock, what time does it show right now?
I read 4:00
